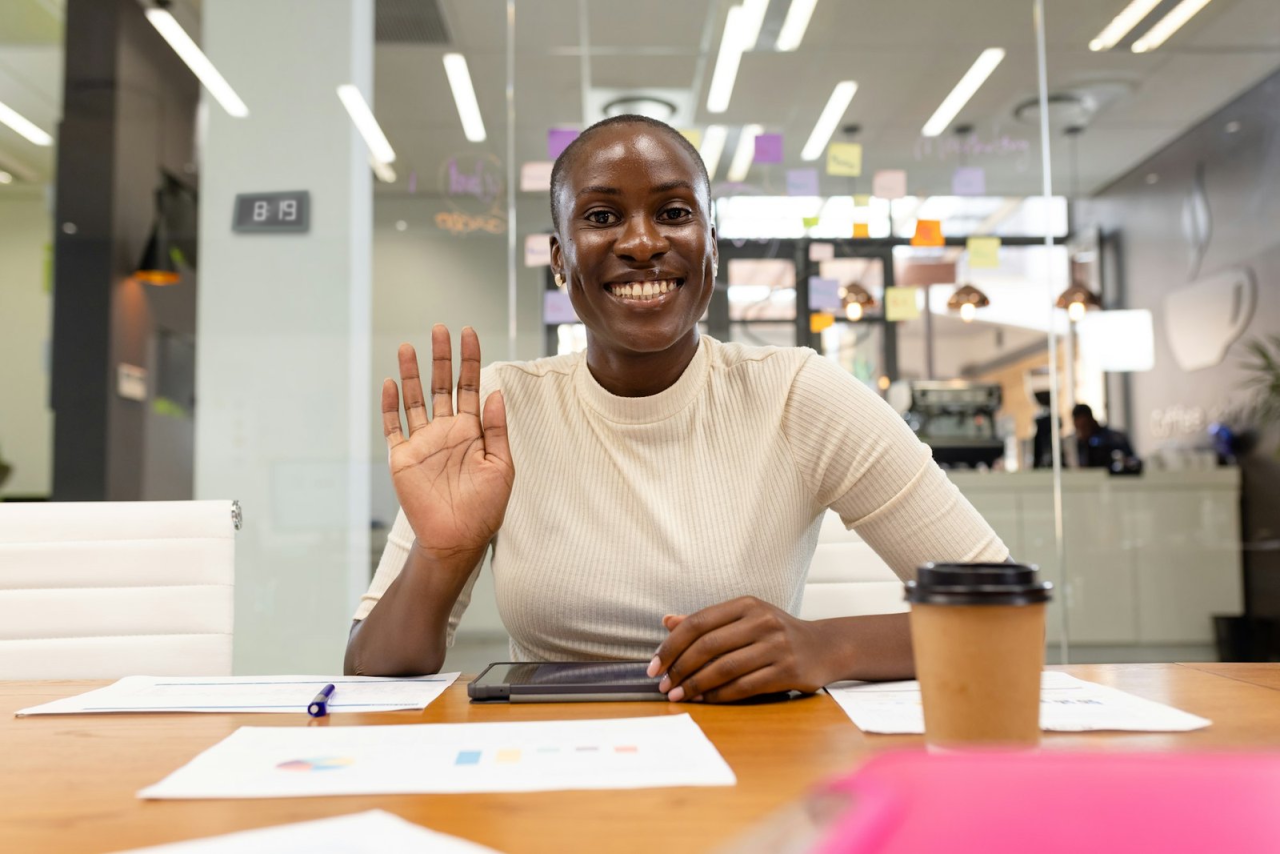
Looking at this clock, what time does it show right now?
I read 8:19
